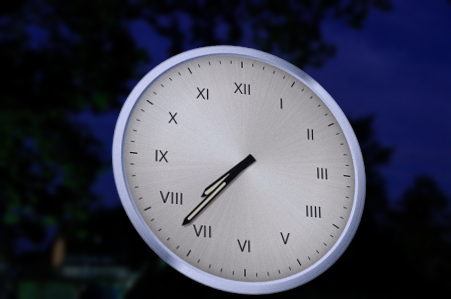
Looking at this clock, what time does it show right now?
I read 7:37
